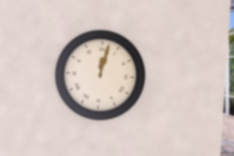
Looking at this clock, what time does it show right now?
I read 12:02
